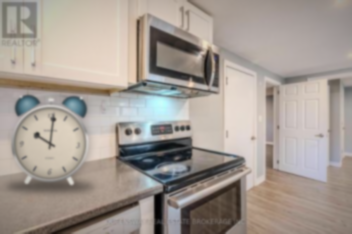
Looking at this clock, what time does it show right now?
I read 10:01
